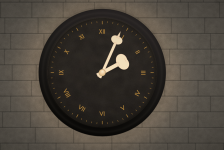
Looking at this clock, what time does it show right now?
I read 2:04
